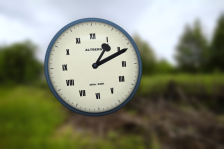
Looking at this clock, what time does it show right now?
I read 1:11
